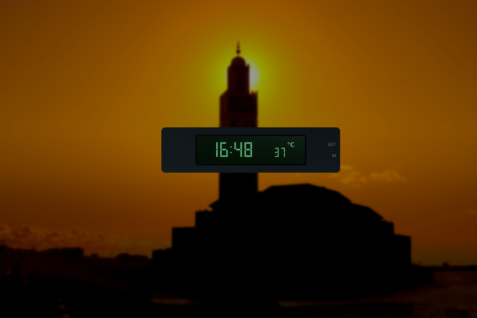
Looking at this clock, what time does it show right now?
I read 16:48
